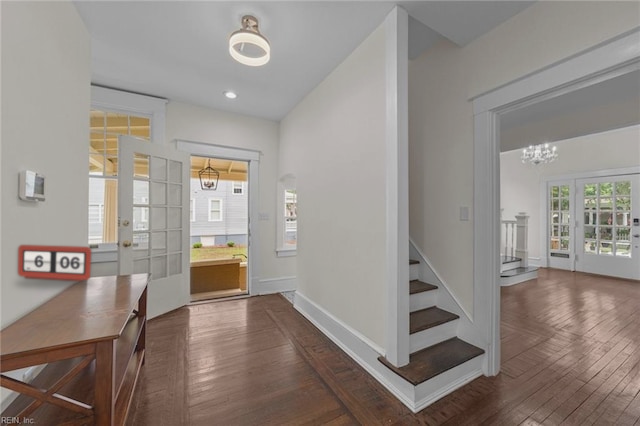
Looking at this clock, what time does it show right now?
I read 6:06
